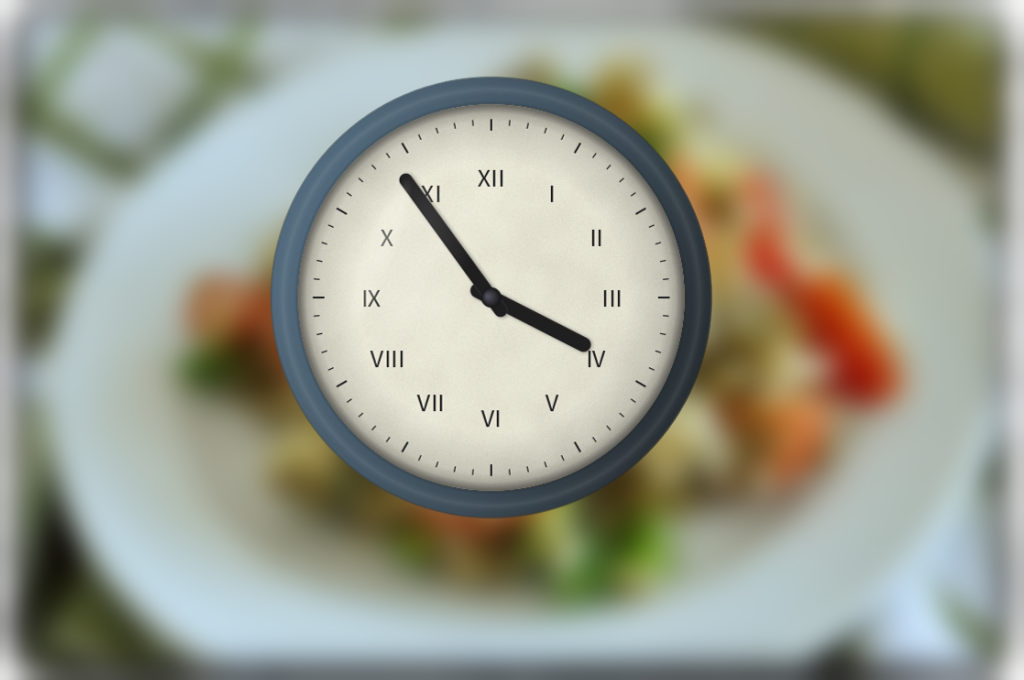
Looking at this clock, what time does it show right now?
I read 3:54
